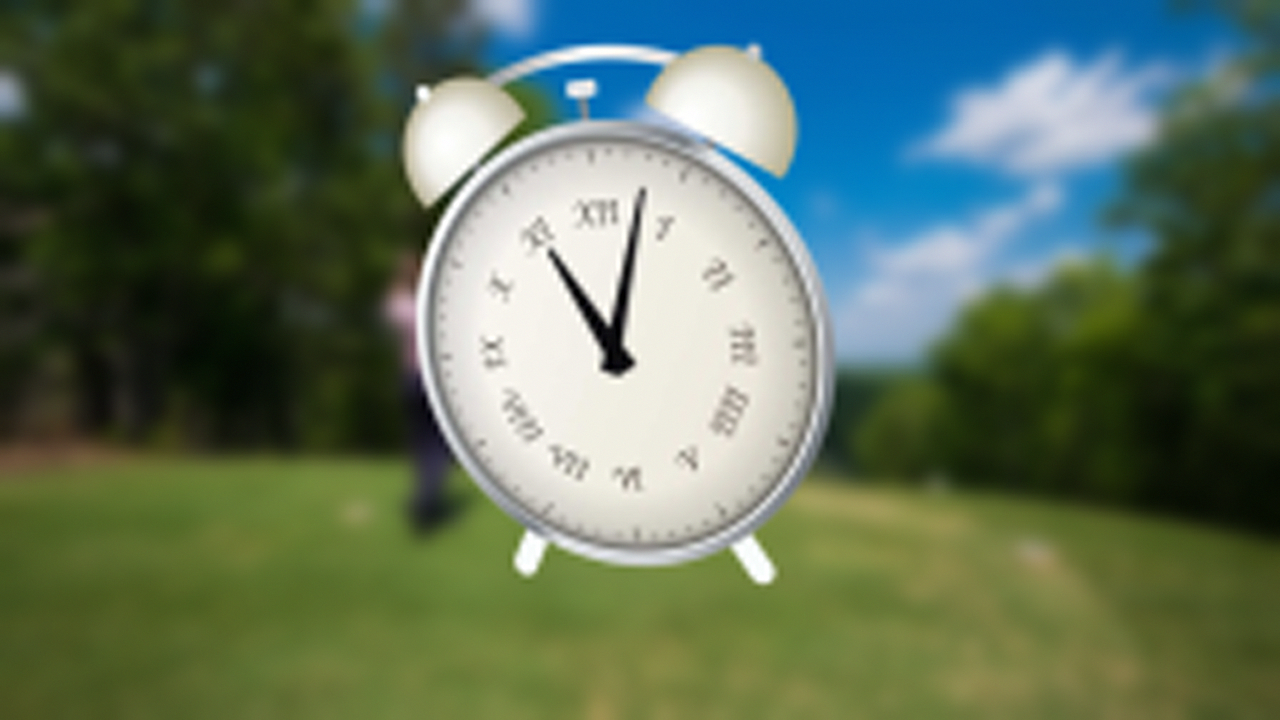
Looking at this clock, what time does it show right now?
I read 11:03
